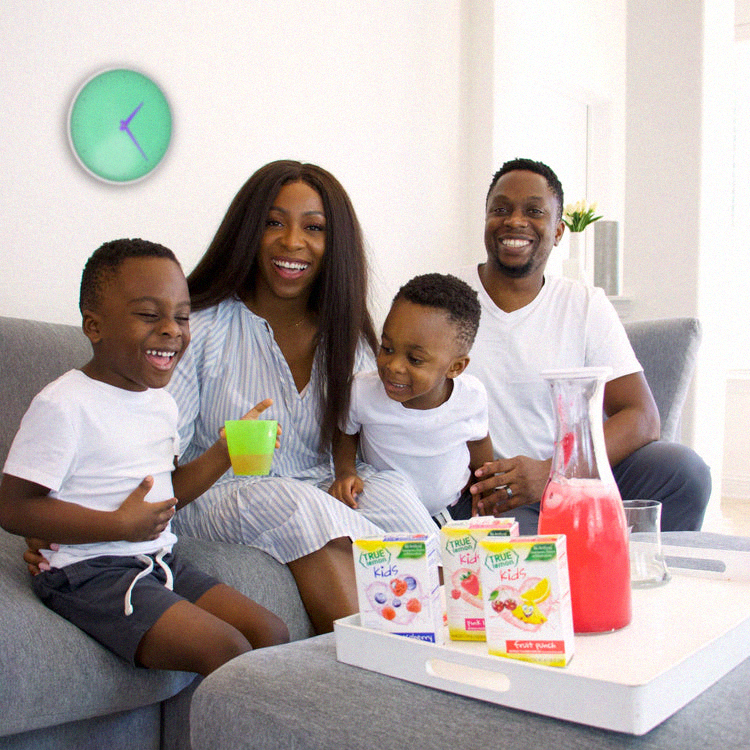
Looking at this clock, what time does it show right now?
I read 1:24
